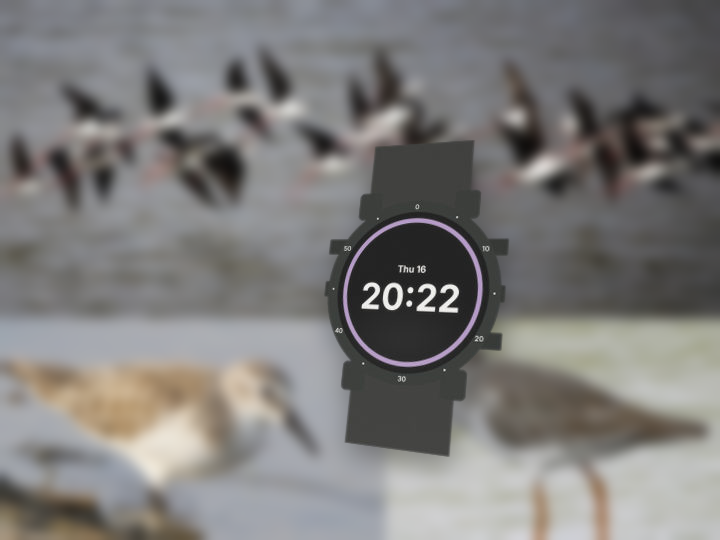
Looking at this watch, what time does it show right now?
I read 20:22
